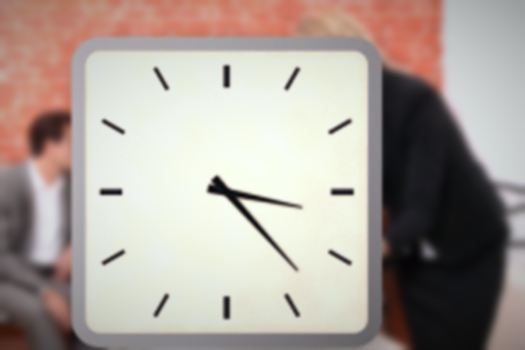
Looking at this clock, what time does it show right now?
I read 3:23
